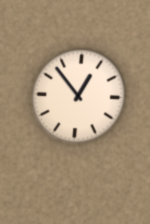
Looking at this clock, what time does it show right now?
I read 12:53
